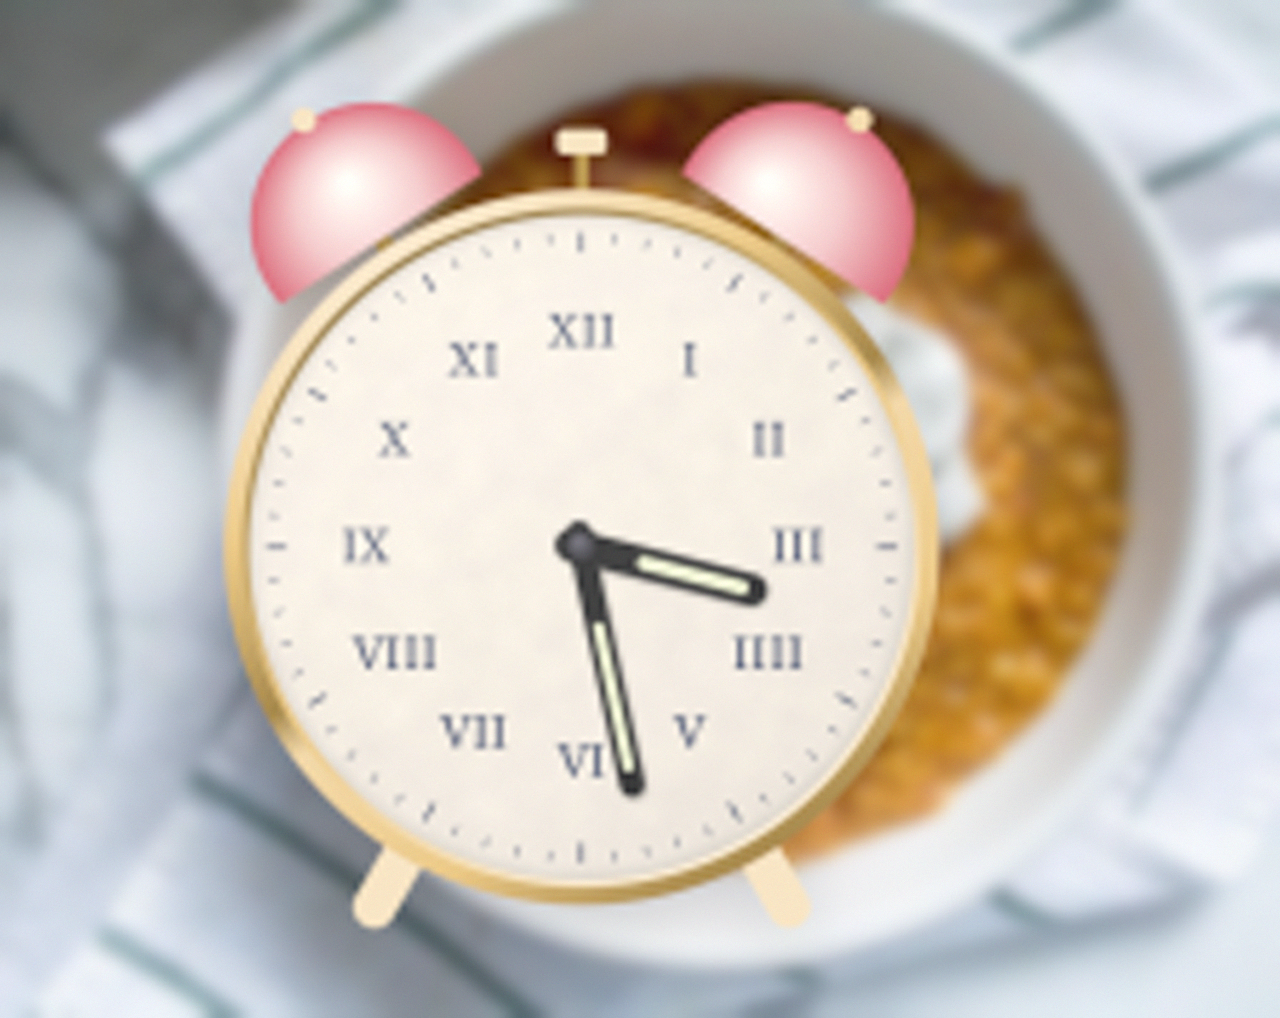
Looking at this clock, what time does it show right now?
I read 3:28
